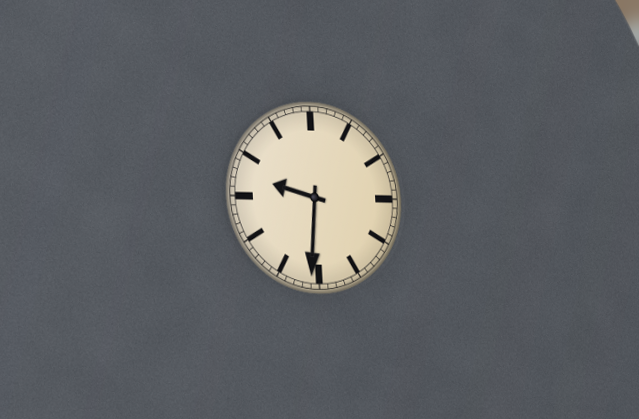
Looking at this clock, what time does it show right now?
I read 9:31
